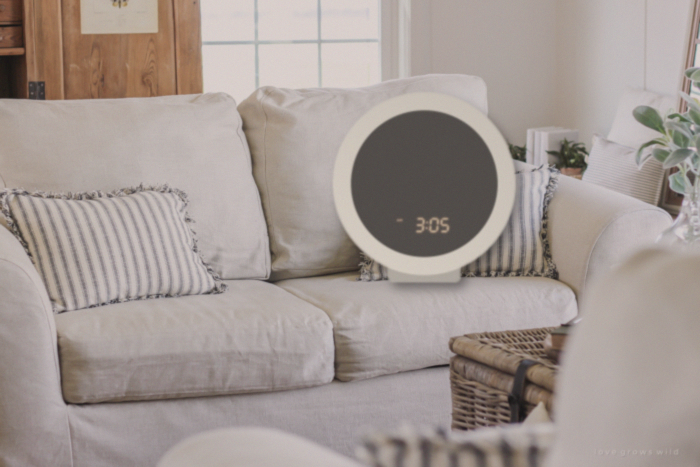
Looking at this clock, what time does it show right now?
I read 3:05
